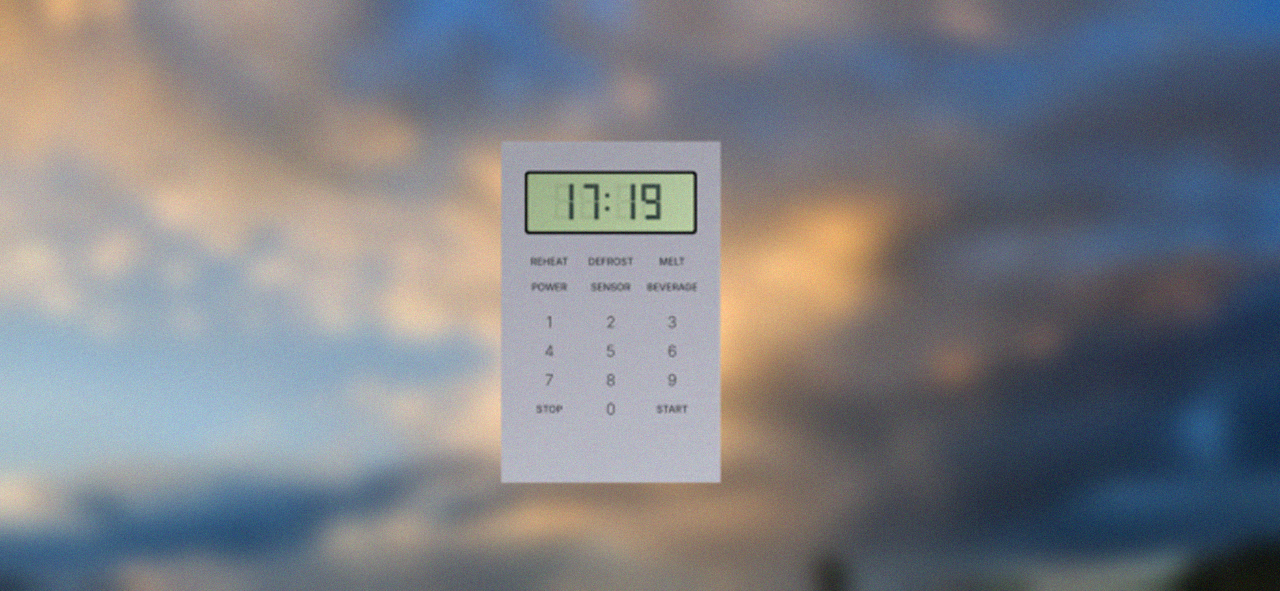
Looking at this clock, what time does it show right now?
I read 17:19
